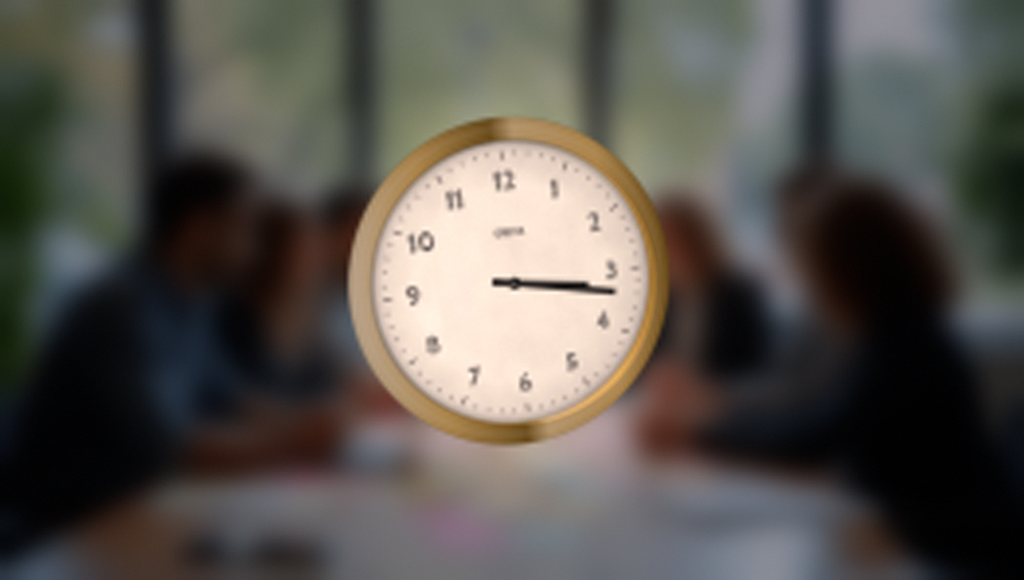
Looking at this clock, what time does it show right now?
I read 3:17
